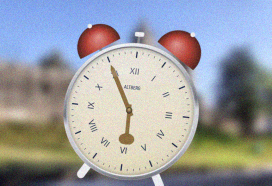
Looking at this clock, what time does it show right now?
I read 5:55
